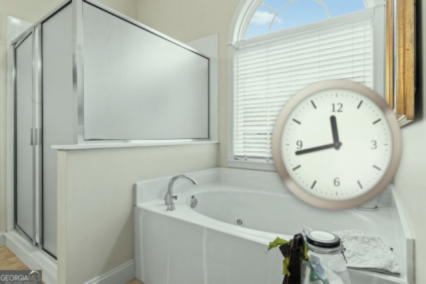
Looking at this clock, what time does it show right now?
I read 11:43
